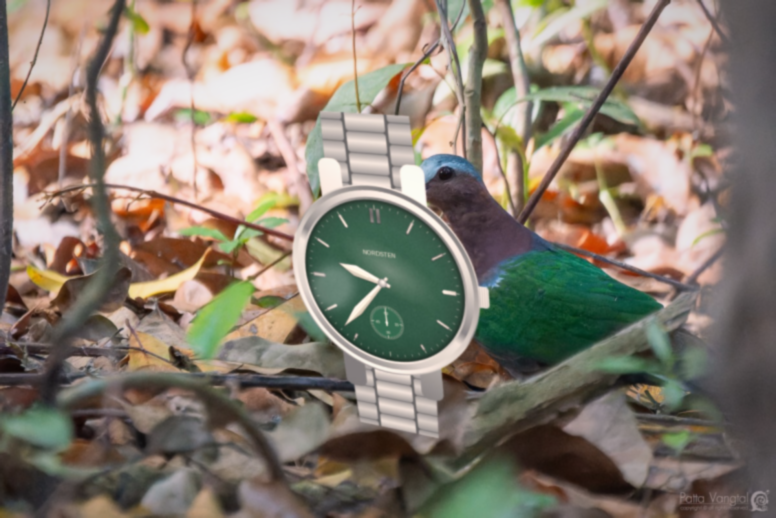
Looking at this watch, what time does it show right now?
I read 9:37
